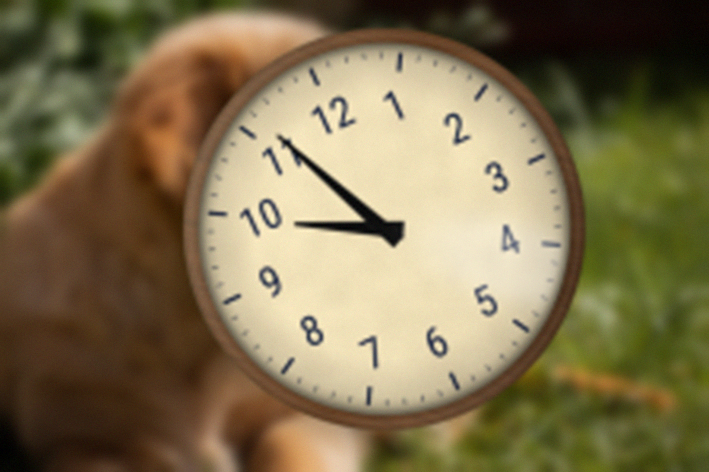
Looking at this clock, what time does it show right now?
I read 9:56
